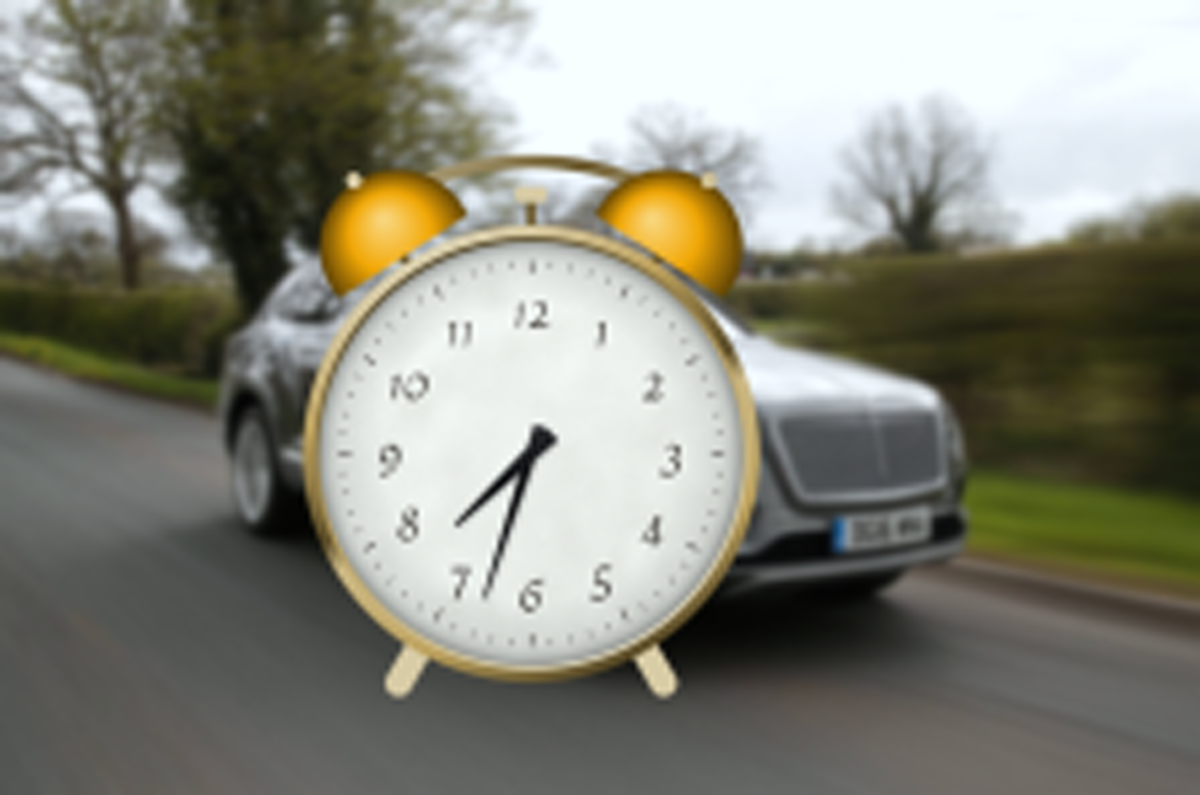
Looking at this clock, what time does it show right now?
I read 7:33
